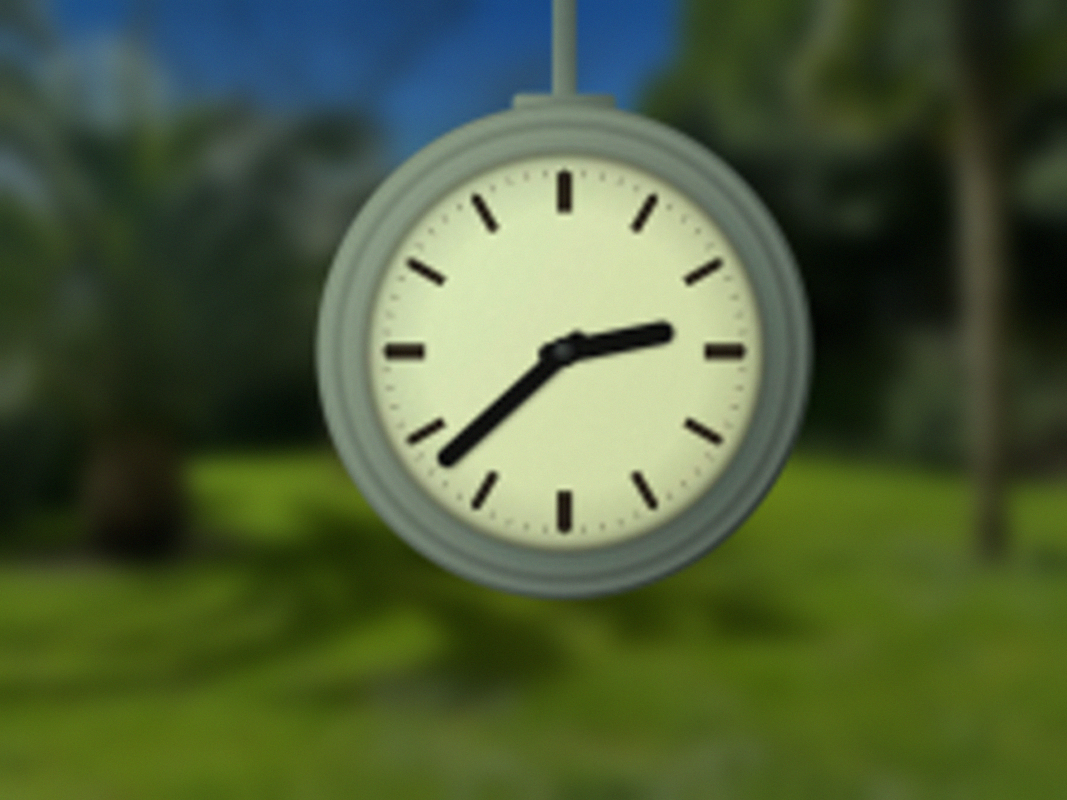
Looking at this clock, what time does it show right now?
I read 2:38
